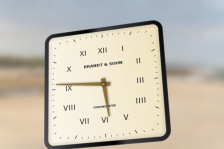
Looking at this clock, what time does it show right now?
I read 5:46
